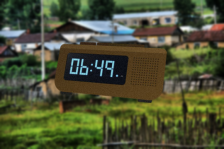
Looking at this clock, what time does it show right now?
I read 6:49
